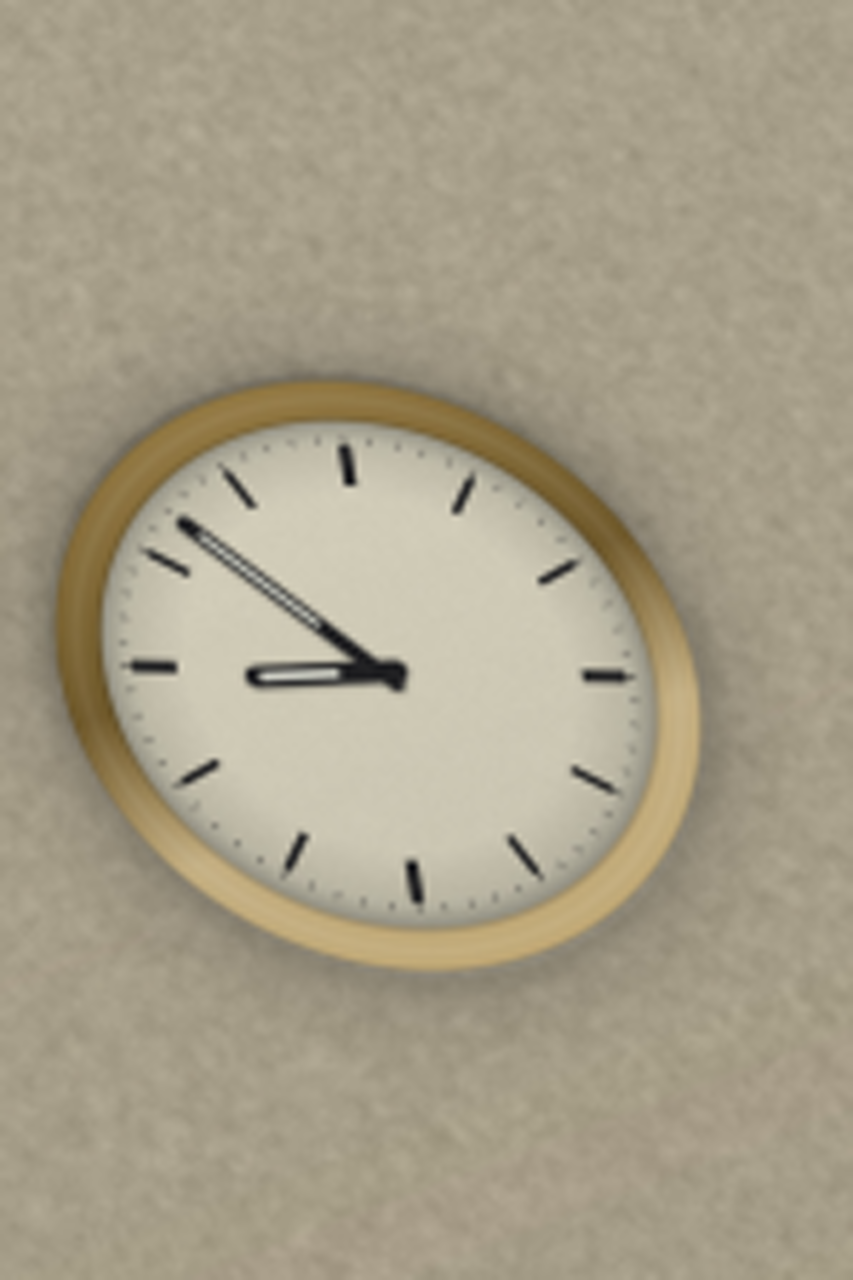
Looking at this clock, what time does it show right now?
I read 8:52
